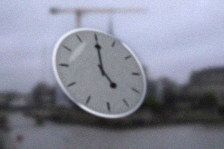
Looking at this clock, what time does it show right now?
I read 5:00
